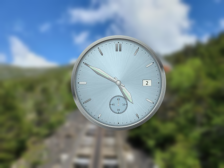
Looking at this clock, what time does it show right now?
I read 4:50
